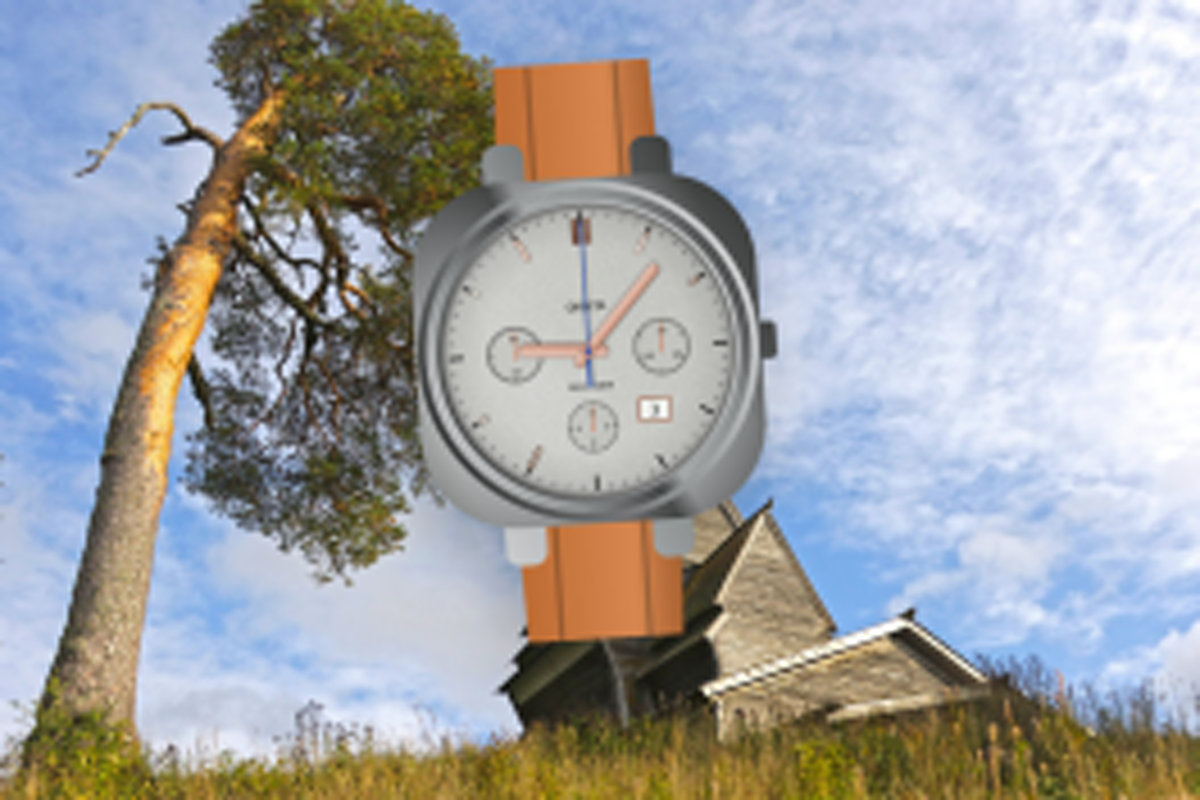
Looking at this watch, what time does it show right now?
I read 9:07
